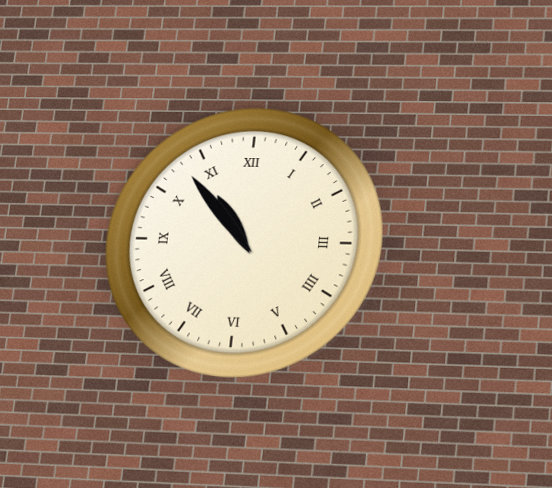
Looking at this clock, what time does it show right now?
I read 10:53
